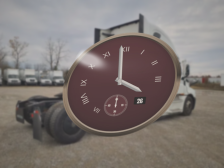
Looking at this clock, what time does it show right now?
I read 3:59
